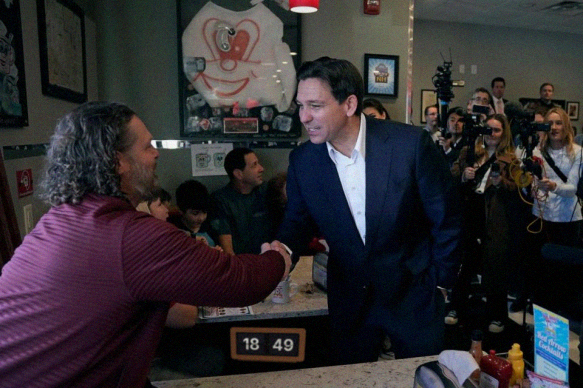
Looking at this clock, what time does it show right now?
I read 18:49
